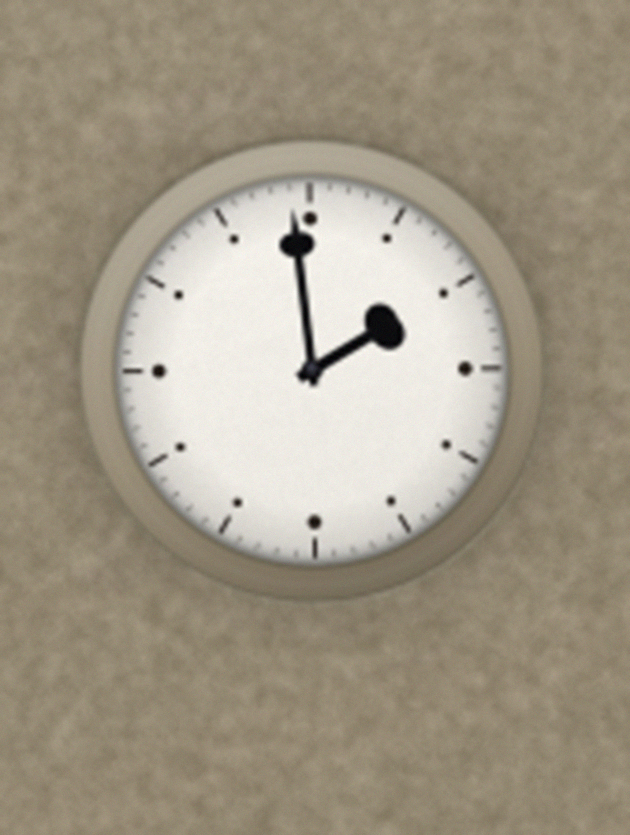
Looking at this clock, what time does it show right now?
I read 1:59
